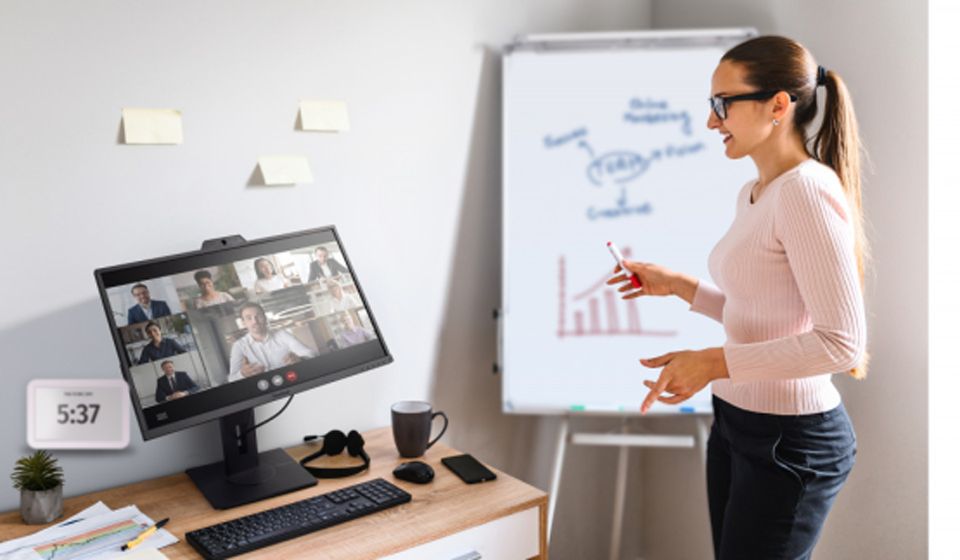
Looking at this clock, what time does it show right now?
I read 5:37
